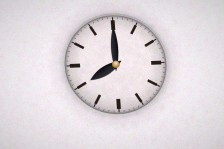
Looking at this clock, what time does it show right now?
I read 8:00
